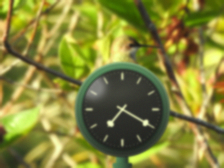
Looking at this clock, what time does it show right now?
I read 7:20
